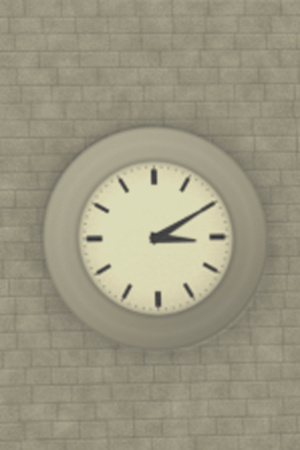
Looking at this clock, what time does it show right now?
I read 3:10
